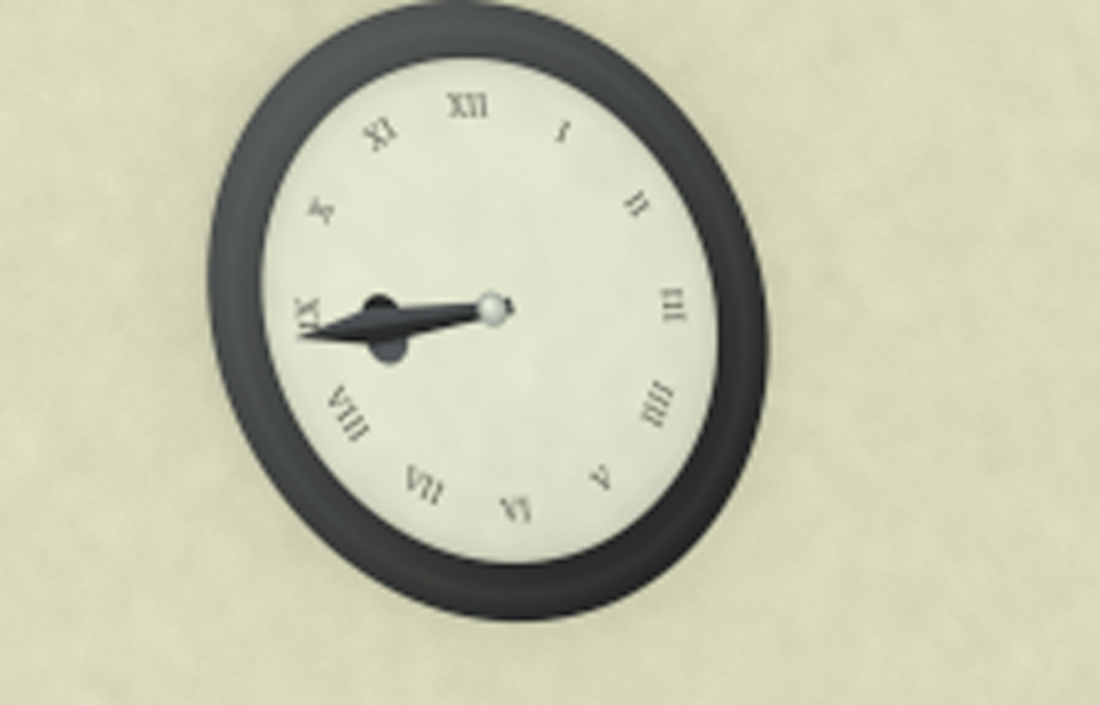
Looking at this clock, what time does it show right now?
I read 8:44
